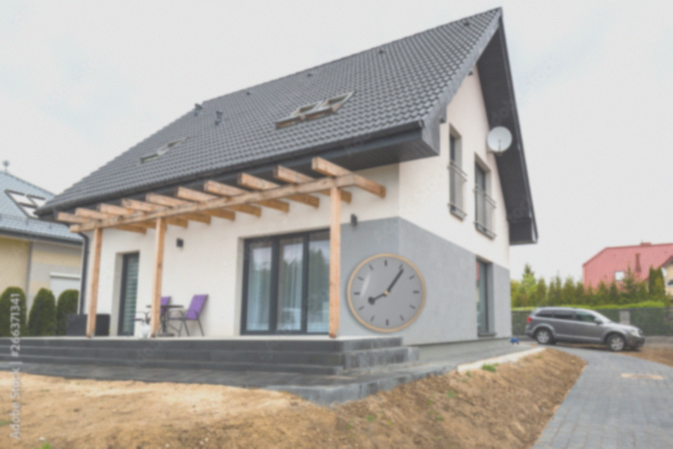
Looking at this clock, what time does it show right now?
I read 8:06
